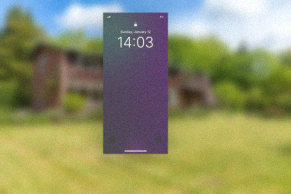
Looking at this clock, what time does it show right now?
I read 14:03
